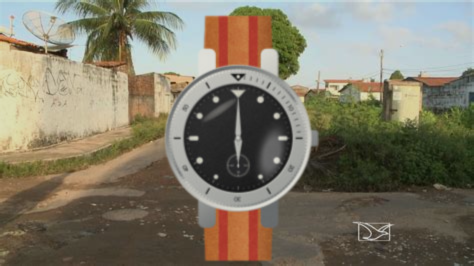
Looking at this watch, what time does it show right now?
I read 6:00
